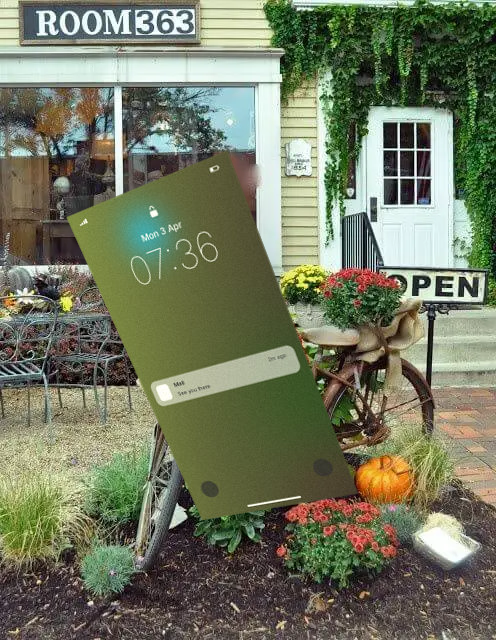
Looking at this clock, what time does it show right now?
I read 7:36
